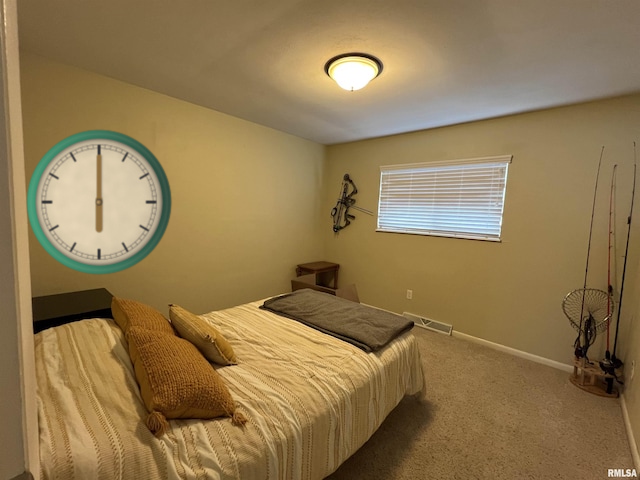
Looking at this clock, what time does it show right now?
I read 6:00
